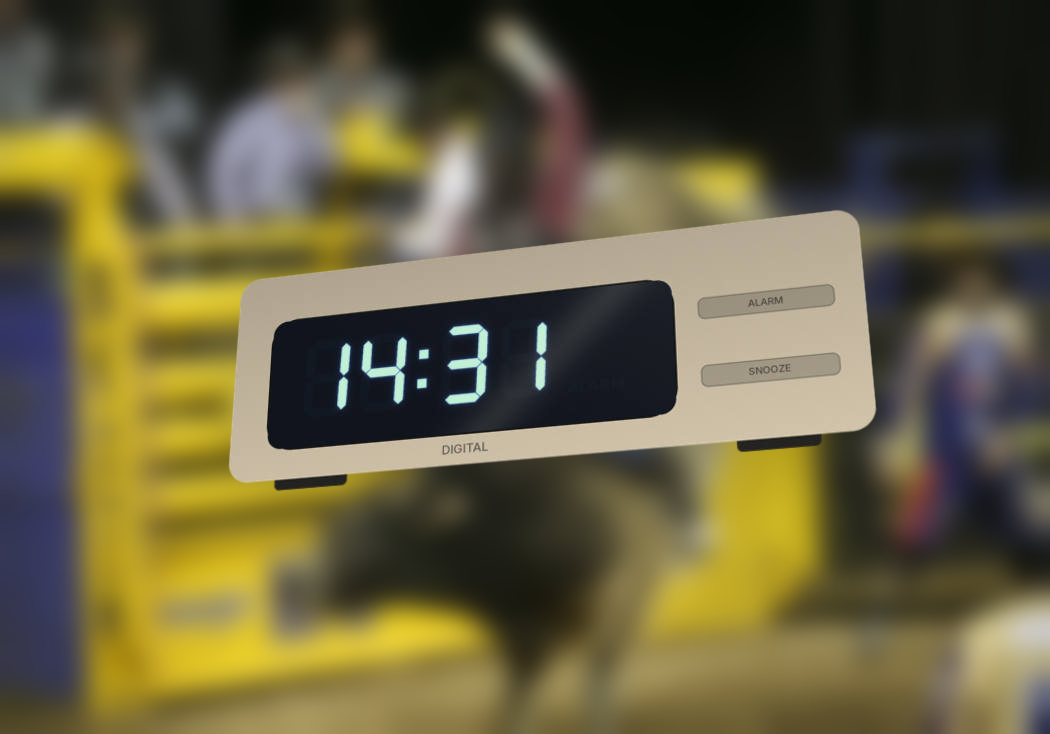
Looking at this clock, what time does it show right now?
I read 14:31
